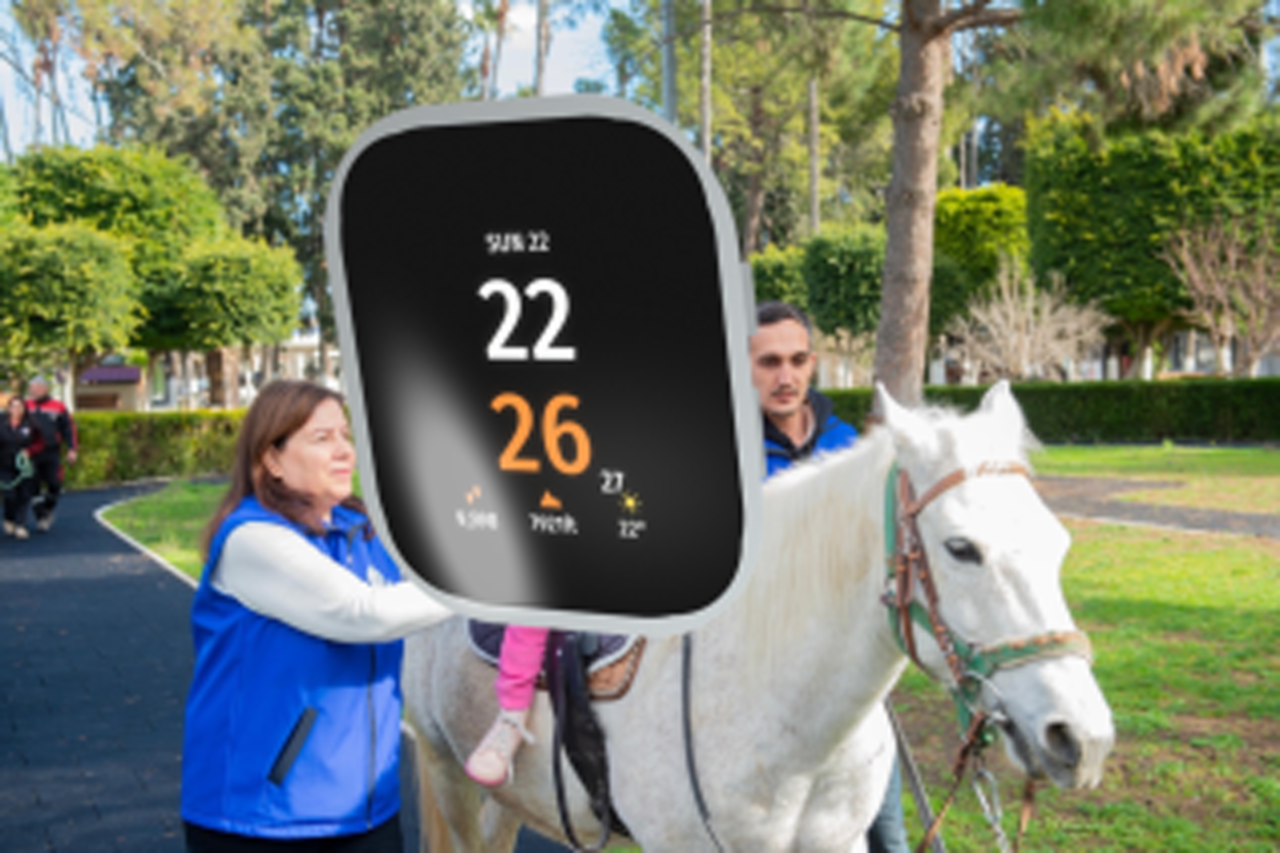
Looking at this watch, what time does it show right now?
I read 22:26
